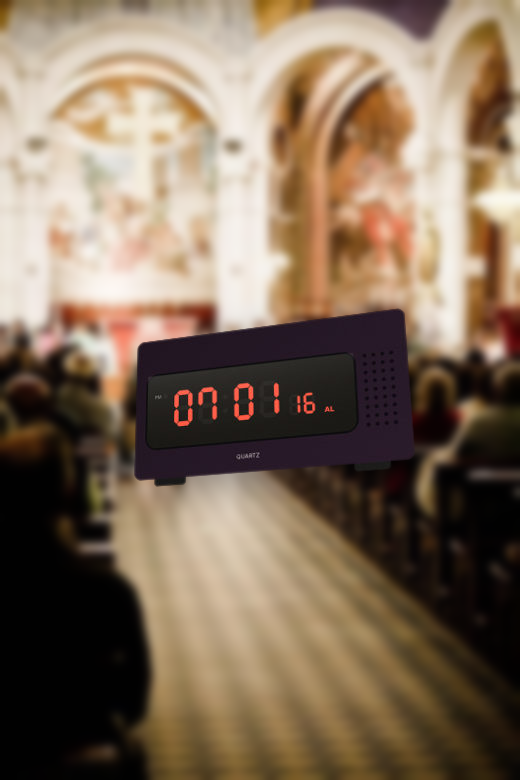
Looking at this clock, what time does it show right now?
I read 7:01:16
